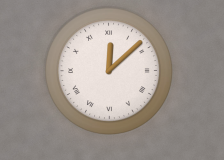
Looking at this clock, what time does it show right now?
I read 12:08
